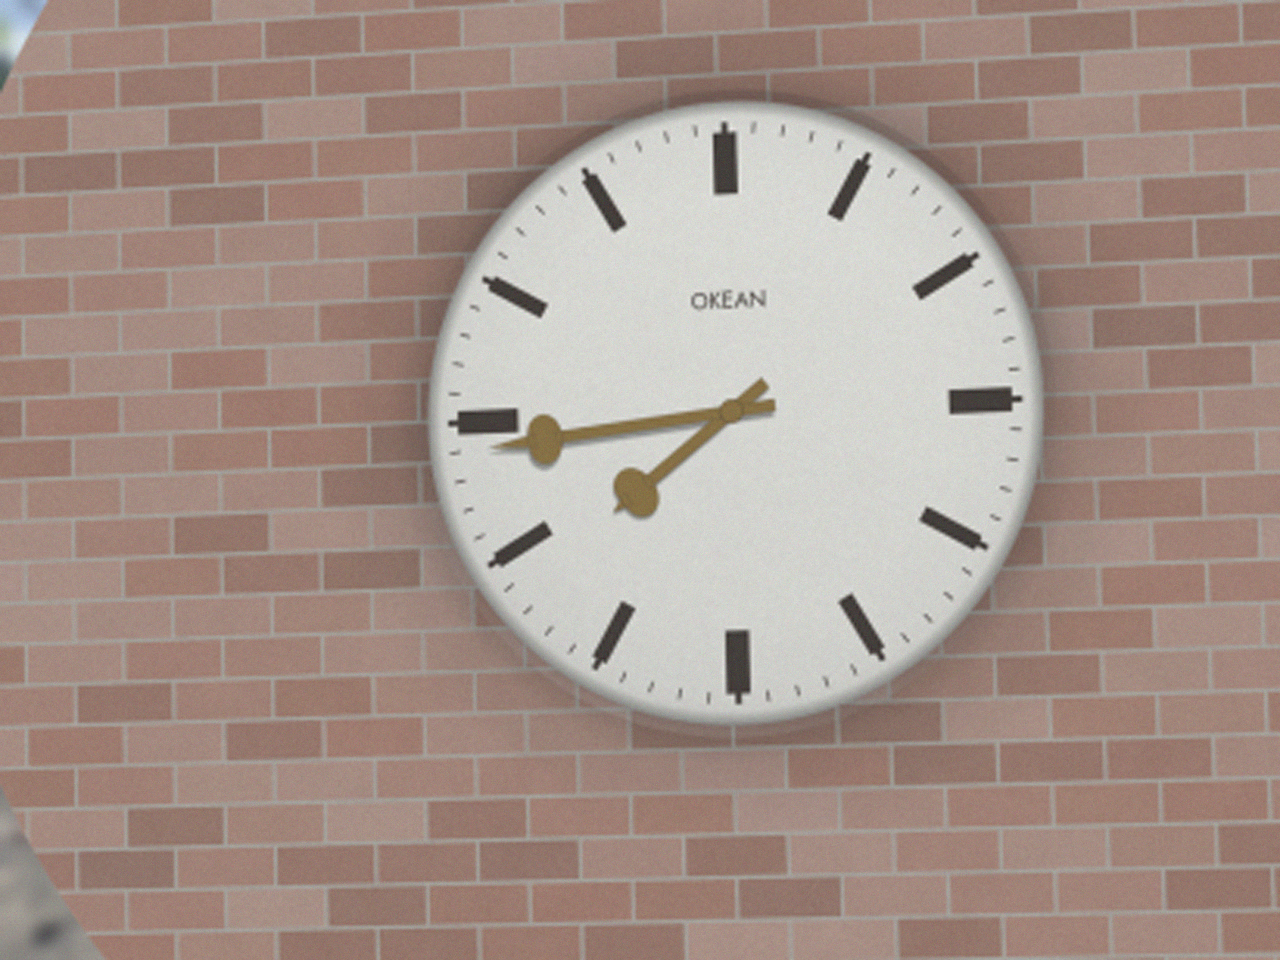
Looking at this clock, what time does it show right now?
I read 7:44
